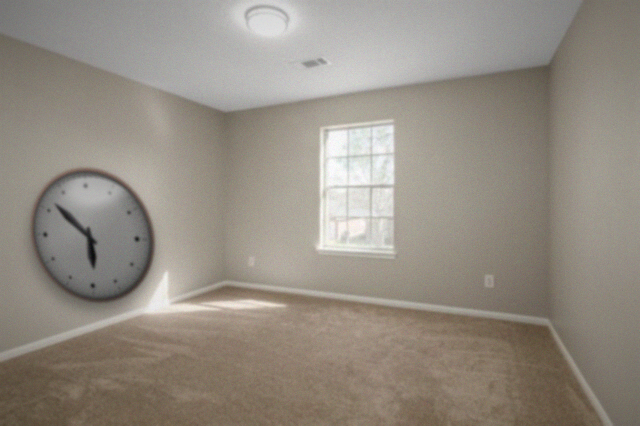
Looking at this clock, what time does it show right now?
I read 5:52
